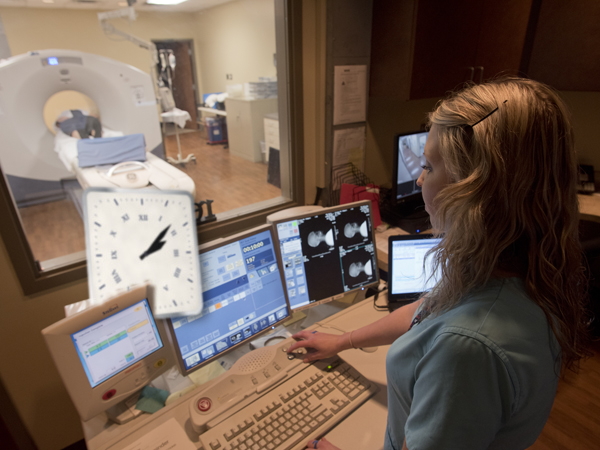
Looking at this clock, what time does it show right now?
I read 2:08
